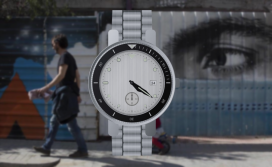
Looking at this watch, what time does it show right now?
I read 4:21
